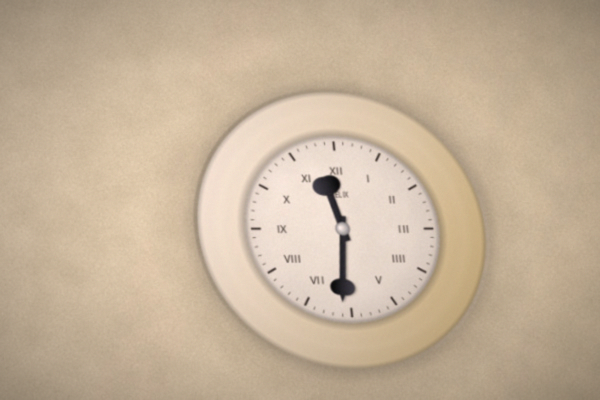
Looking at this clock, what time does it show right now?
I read 11:31
